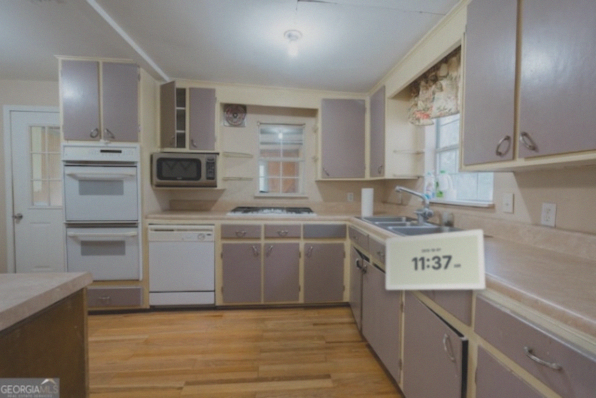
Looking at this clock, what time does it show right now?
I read 11:37
